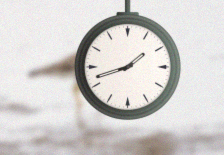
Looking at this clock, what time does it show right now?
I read 1:42
